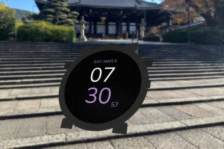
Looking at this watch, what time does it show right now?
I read 7:30
